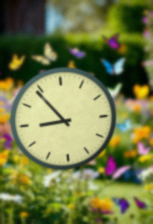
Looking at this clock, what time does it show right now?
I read 8:54
